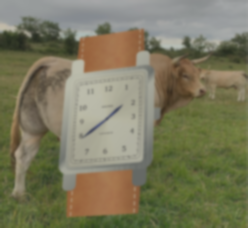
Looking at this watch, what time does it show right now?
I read 1:39
